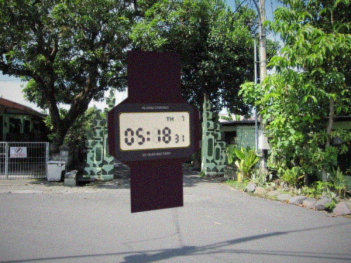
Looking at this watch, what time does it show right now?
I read 5:18
